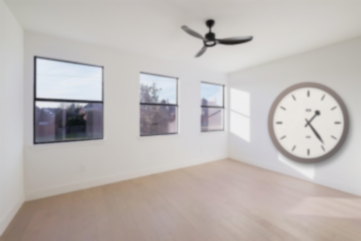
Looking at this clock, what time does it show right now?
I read 1:24
